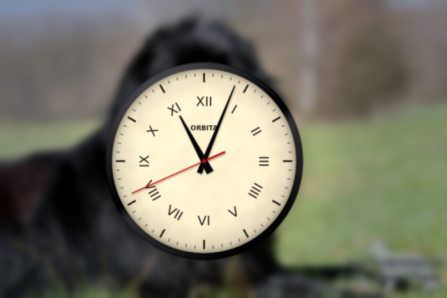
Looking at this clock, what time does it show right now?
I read 11:03:41
